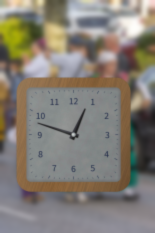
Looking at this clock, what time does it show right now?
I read 12:48
